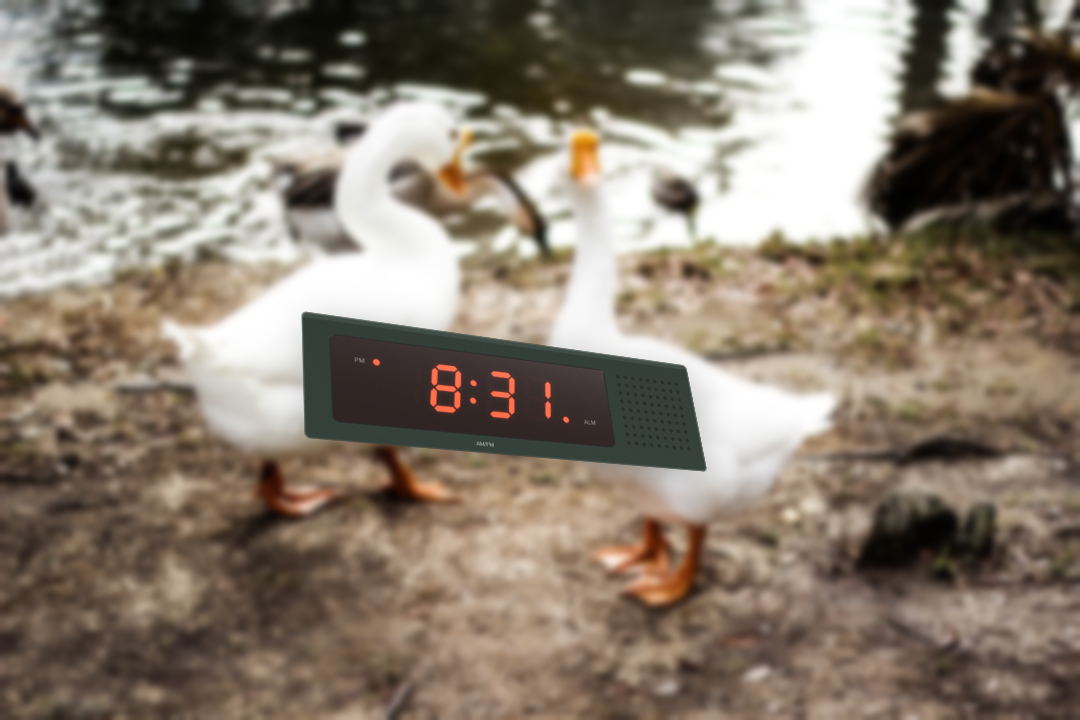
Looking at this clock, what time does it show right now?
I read 8:31
